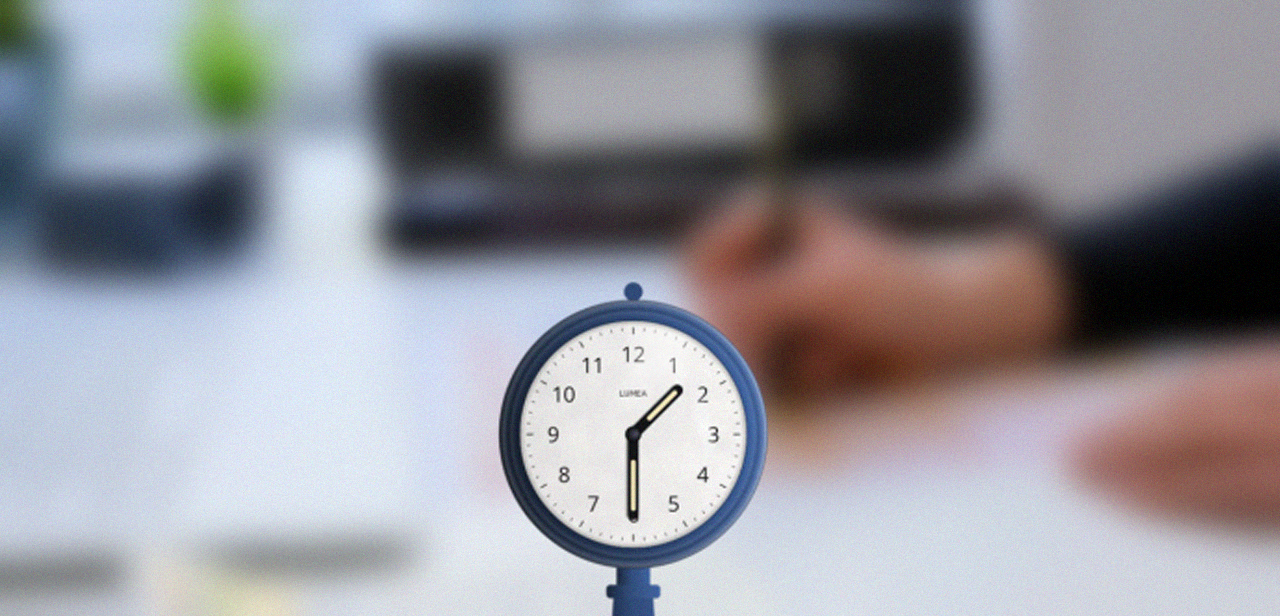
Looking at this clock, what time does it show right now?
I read 1:30
